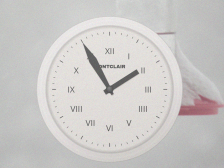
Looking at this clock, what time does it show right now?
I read 1:55
